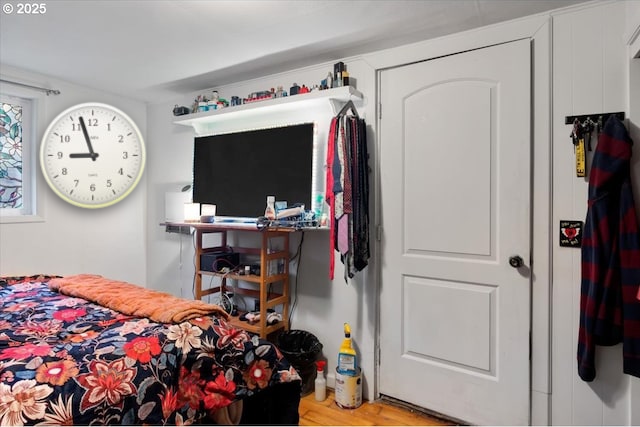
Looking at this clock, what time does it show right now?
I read 8:57
